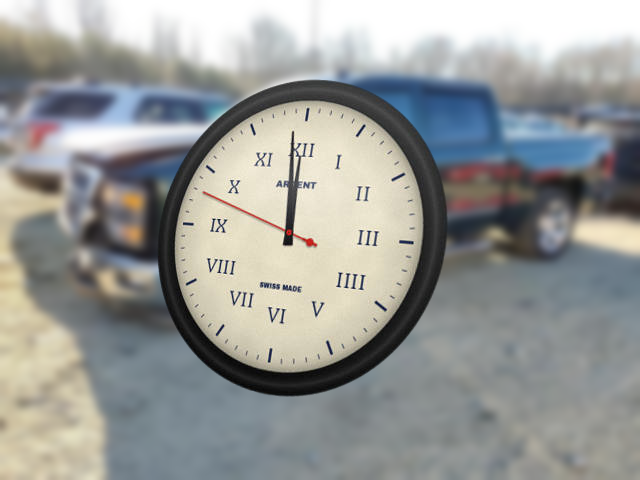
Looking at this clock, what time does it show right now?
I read 11:58:48
